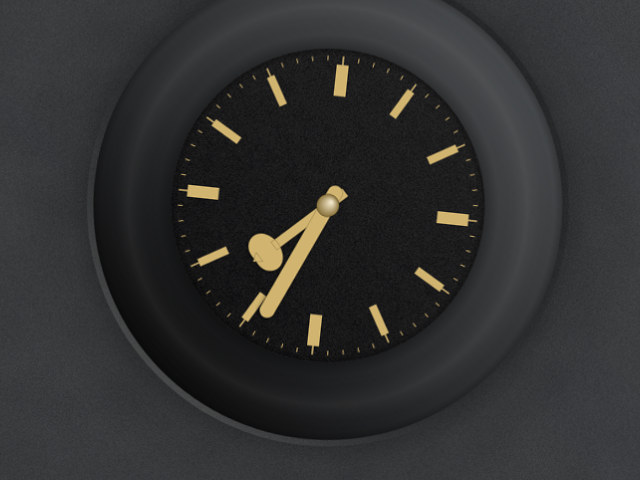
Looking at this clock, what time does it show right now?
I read 7:34
